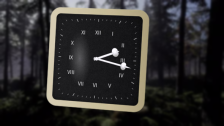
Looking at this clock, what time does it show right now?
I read 2:17
